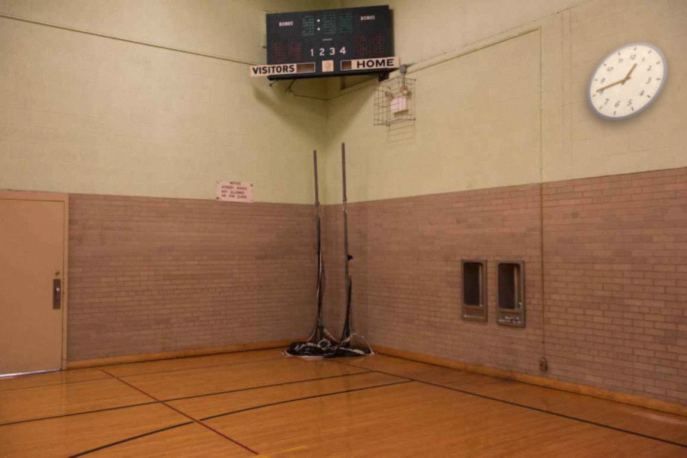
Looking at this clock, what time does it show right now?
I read 12:41
